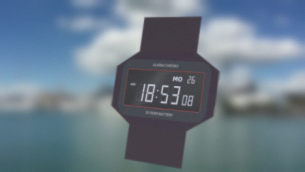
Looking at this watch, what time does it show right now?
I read 18:53:08
